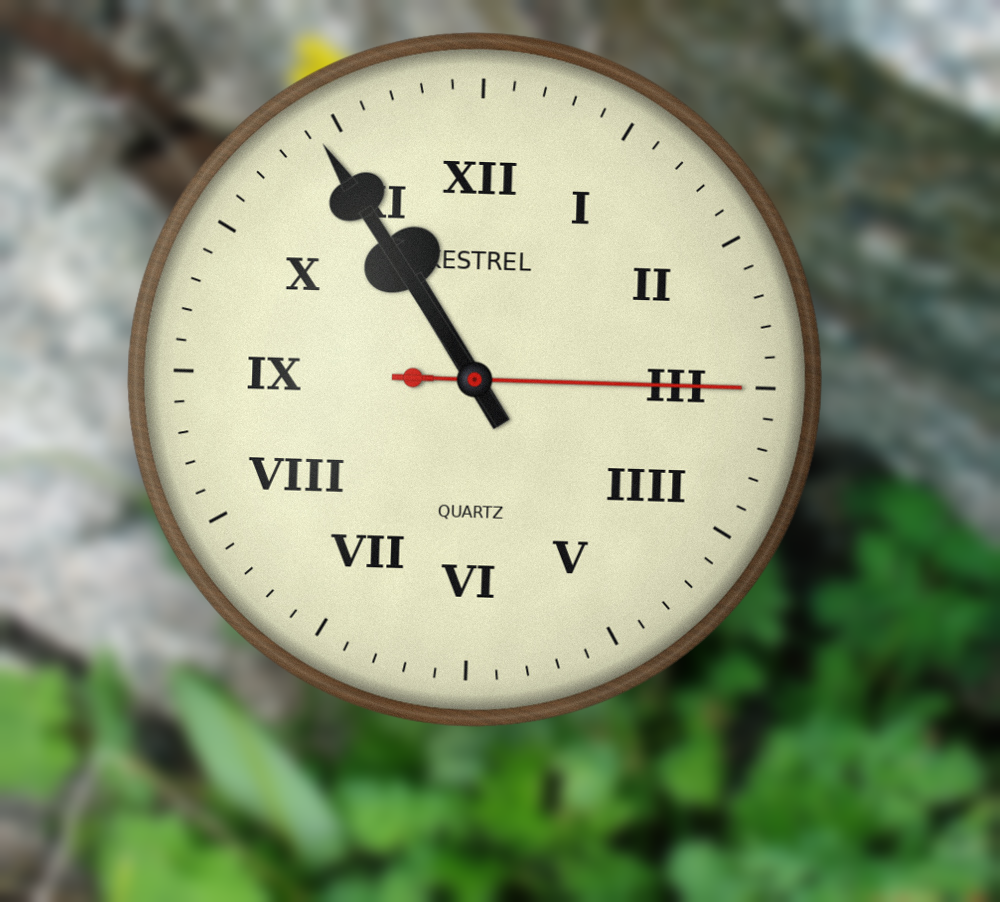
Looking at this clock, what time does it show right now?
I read 10:54:15
